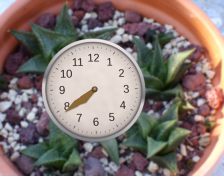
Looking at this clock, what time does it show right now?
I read 7:39
